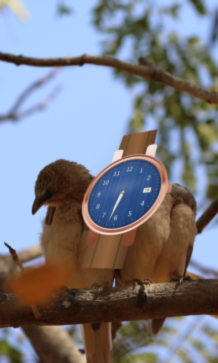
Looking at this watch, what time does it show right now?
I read 6:32
